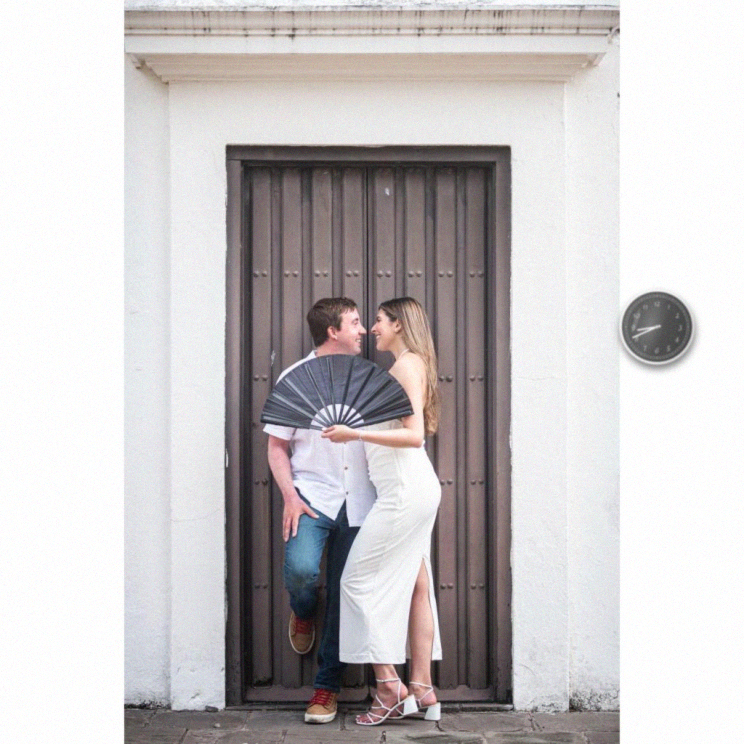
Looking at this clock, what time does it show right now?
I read 8:41
